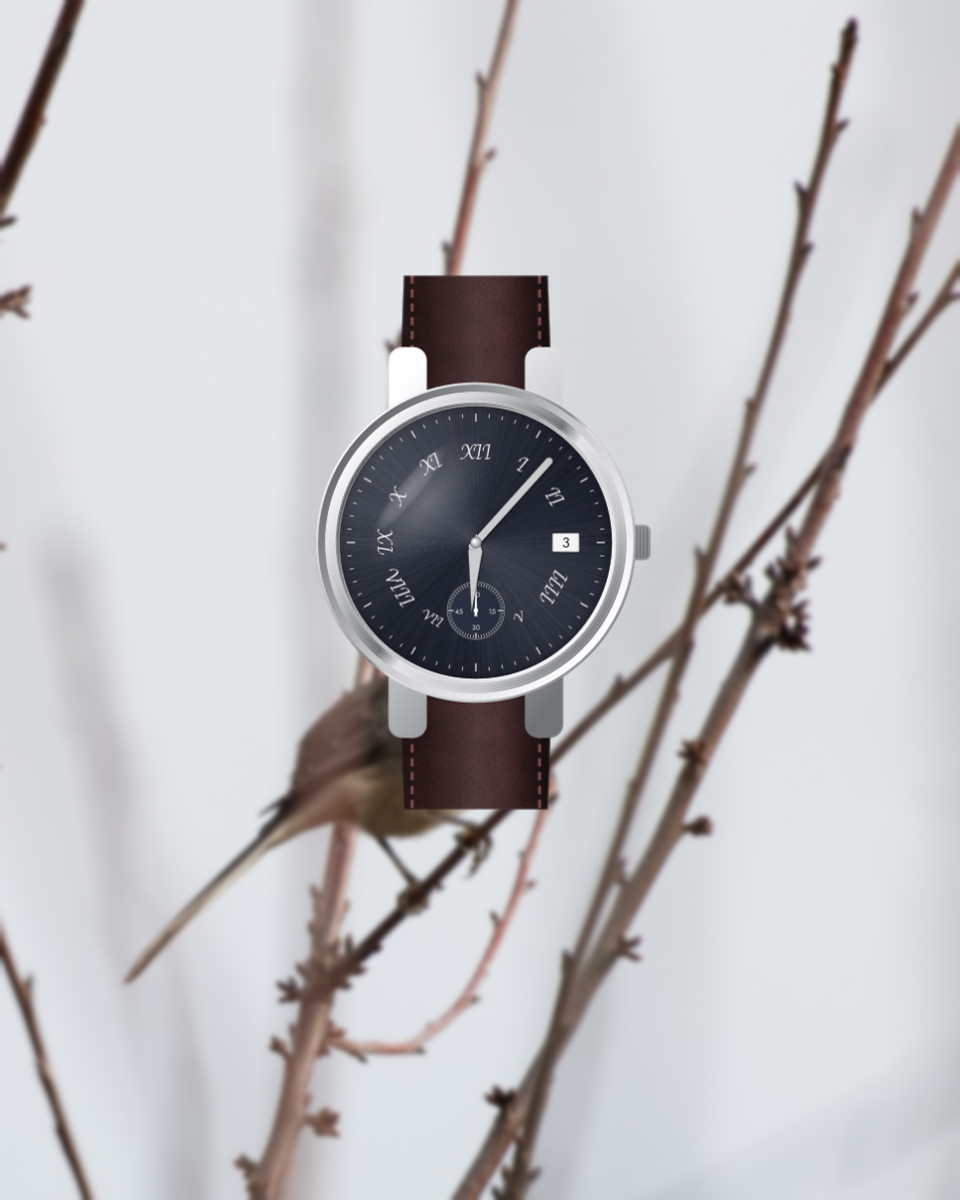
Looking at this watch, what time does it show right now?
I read 6:07
